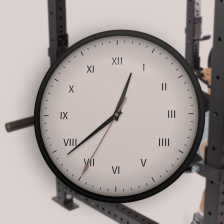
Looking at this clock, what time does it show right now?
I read 12:38:35
